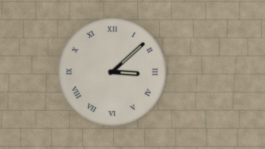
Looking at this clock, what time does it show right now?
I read 3:08
